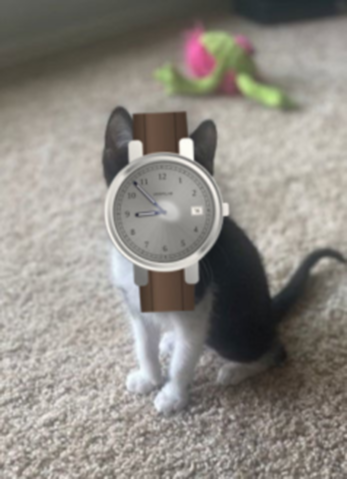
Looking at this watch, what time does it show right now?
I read 8:53
